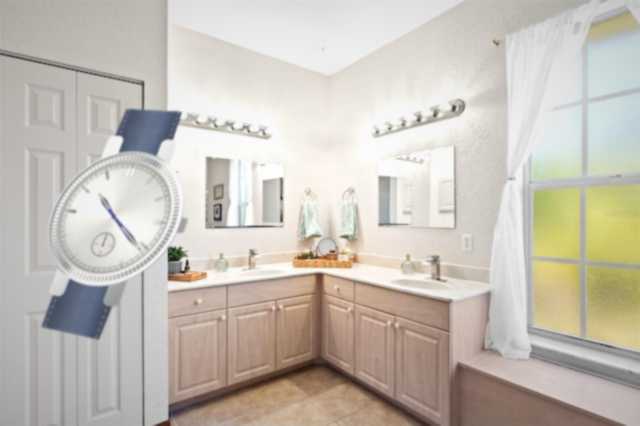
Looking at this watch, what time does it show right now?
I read 10:21
